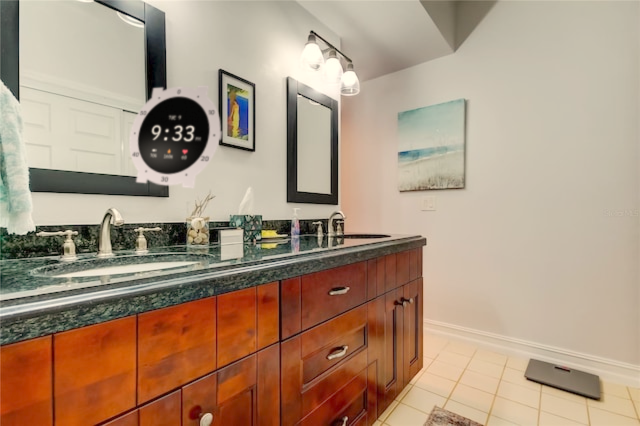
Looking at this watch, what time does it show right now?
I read 9:33
